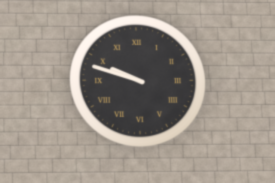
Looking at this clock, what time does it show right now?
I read 9:48
